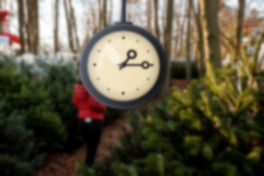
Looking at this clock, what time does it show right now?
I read 1:15
